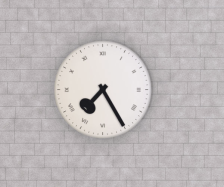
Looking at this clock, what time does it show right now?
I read 7:25
